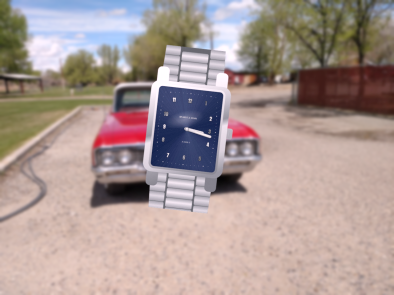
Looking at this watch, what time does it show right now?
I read 3:17
